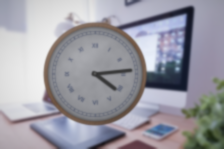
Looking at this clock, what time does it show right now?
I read 4:14
